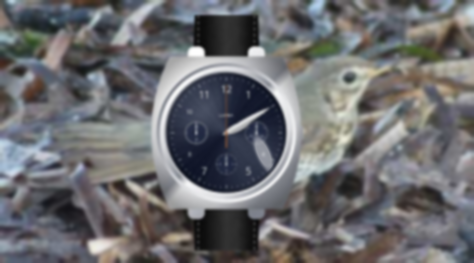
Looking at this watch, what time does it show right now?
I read 2:10
